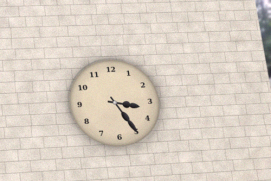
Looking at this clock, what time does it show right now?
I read 3:25
